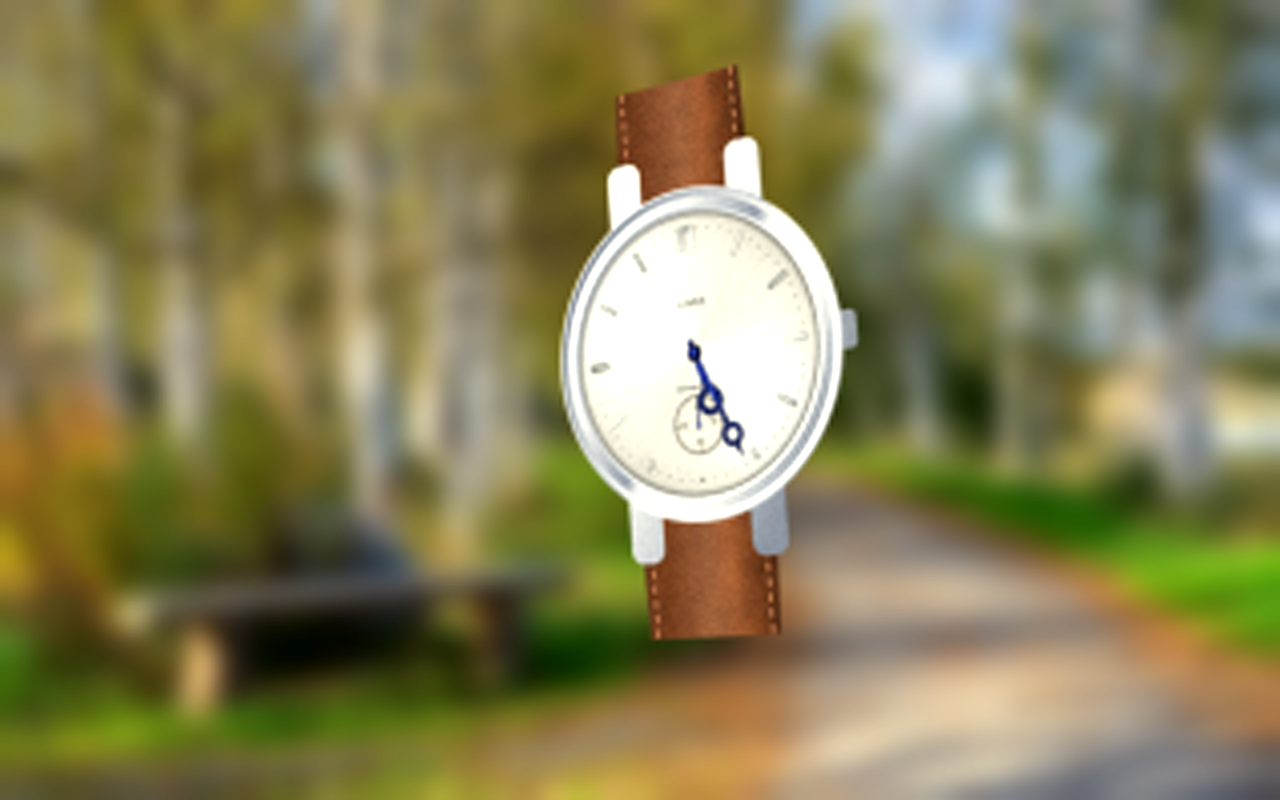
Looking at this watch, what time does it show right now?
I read 5:26
